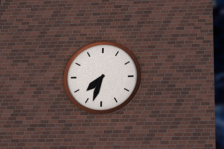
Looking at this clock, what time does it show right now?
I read 7:33
